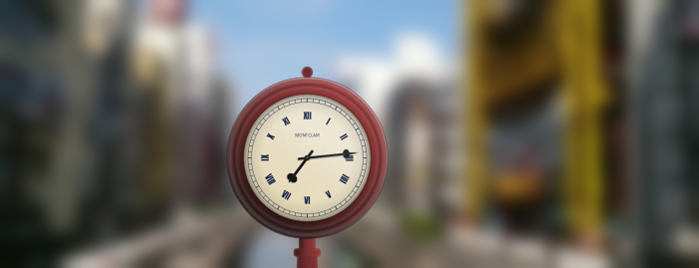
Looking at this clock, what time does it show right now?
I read 7:14
